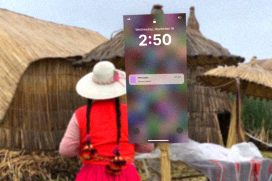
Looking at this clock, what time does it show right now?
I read 2:50
